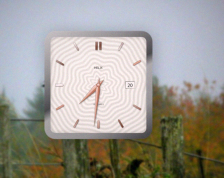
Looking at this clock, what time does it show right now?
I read 7:31
